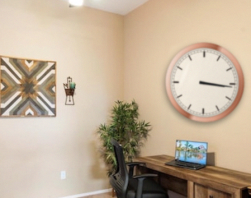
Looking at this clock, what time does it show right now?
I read 3:16
